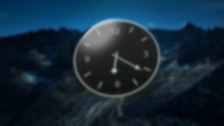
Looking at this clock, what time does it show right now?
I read 6:21
